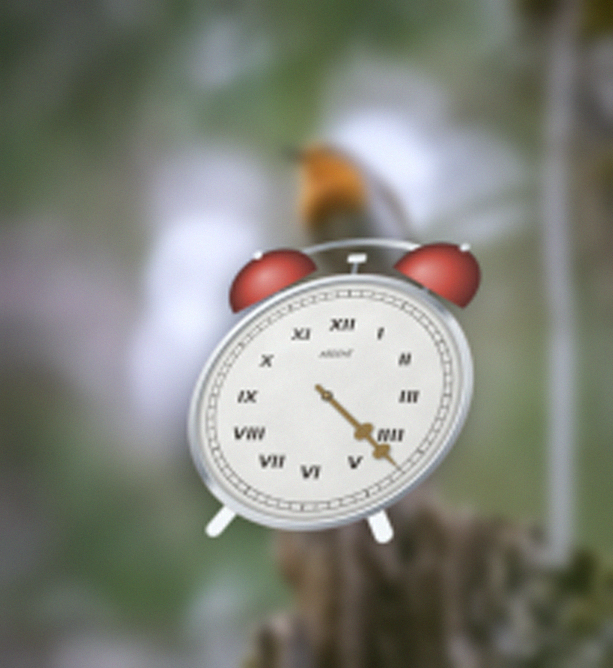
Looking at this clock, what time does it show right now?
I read 4:22
